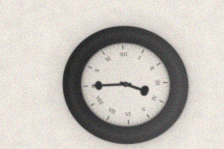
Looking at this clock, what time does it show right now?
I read 3:45
